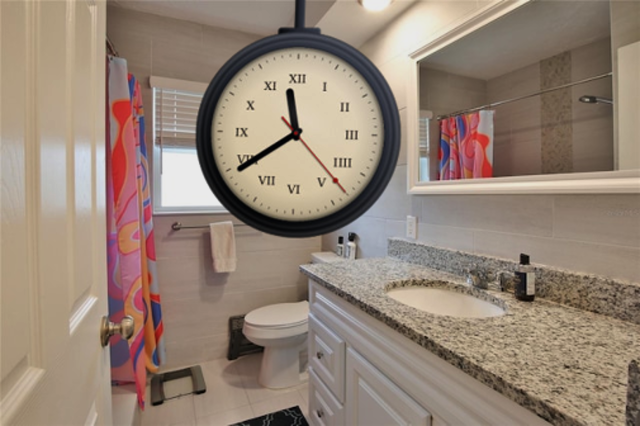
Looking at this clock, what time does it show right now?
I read 11:39:23
